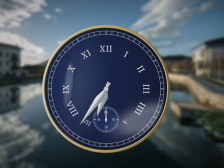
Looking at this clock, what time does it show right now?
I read 6:36
